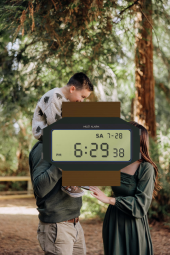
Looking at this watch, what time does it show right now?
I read 6:29:38
